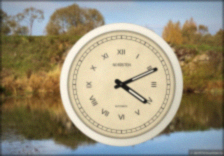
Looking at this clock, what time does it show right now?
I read 4:11
